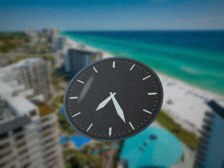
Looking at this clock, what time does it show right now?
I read 7:26
